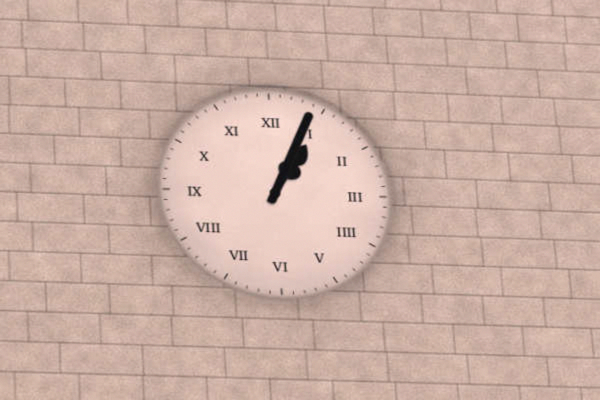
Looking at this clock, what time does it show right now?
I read 1:04
